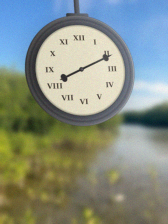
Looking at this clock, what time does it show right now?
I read 8:11
